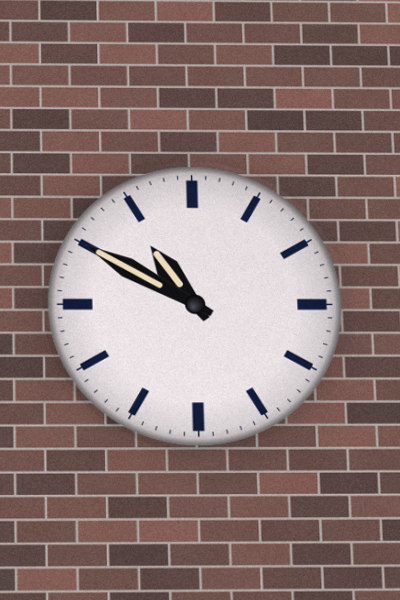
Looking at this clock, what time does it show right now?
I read 10:50
